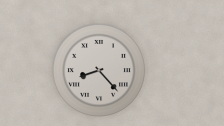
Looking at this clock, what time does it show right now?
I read 8:23
